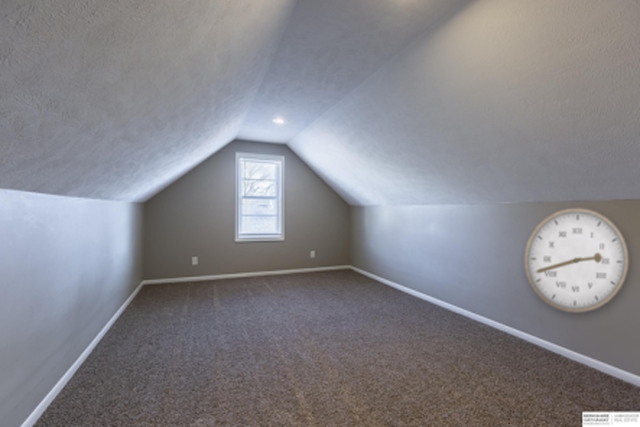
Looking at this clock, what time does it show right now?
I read 2:42
